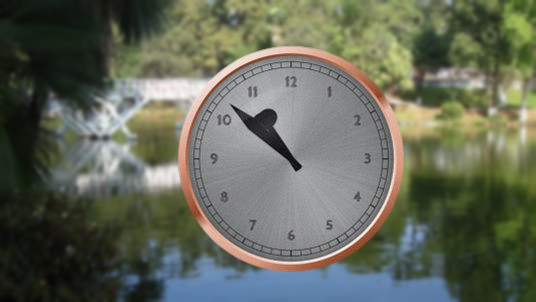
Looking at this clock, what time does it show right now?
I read 10:52
